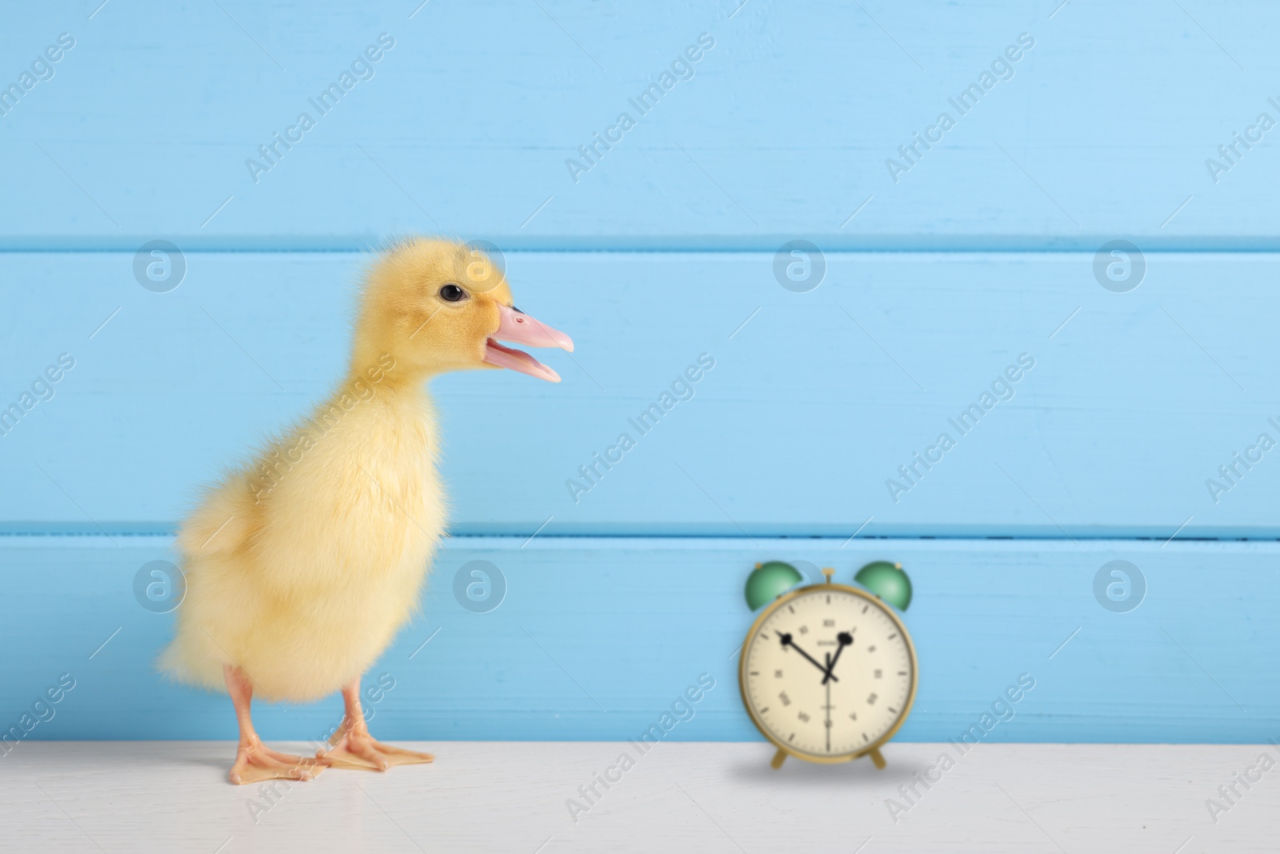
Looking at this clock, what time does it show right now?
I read 12:51:30
